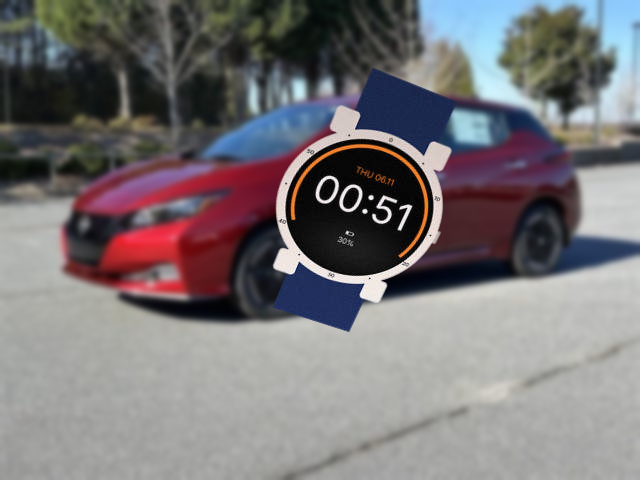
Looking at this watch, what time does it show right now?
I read 0:51
